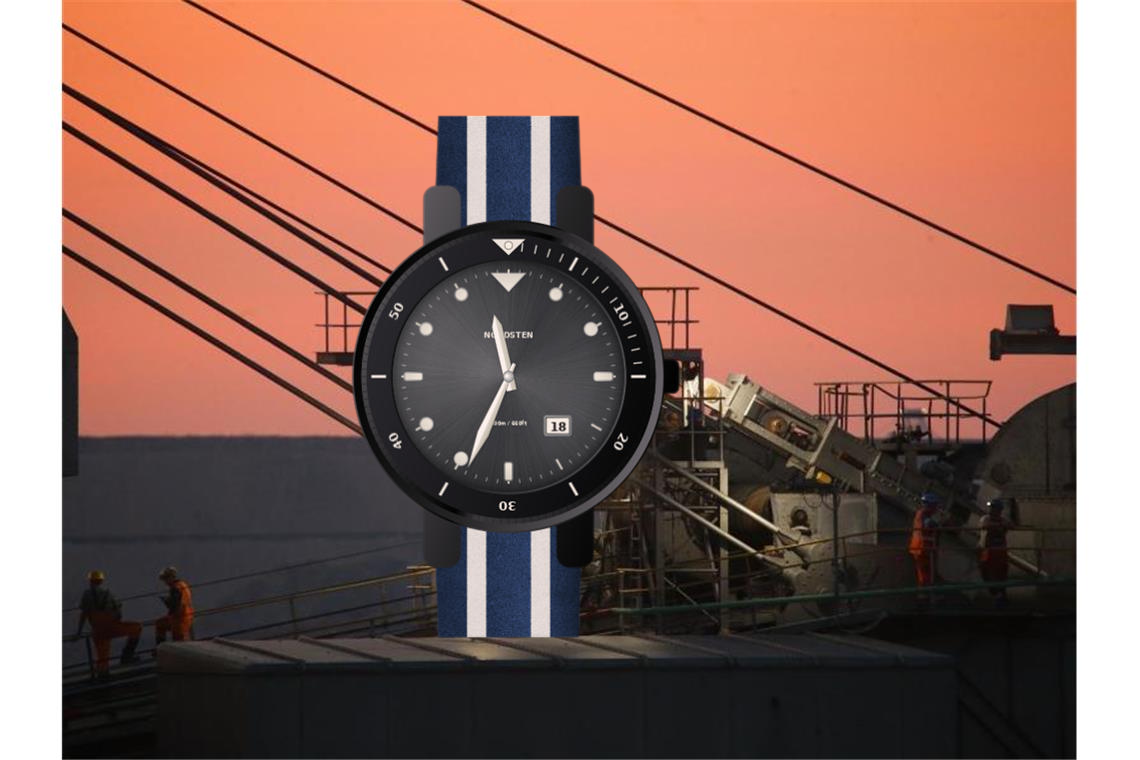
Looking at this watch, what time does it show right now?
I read 11:34
